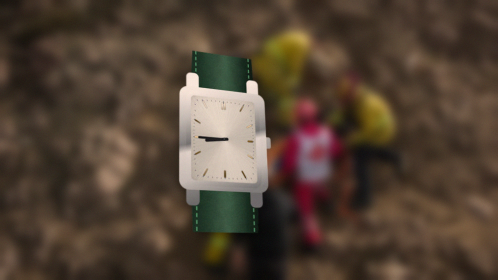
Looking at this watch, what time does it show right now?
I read 8:45
